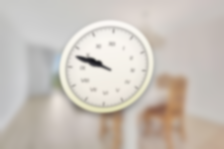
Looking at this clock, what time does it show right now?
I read 9:48
